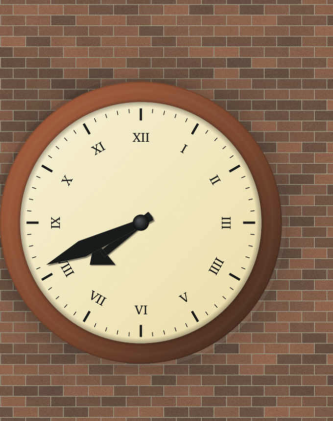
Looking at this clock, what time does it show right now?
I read 7:41
